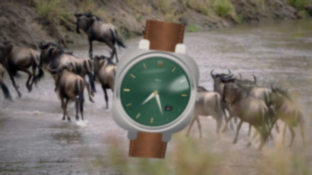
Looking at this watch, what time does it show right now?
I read 7:26
